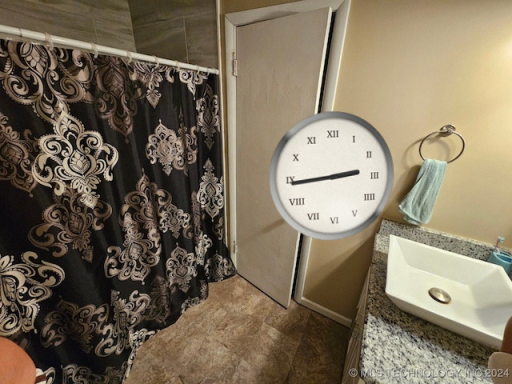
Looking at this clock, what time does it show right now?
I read 2:44
